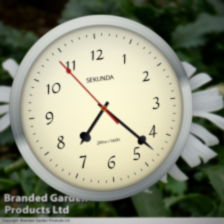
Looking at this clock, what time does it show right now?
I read 7:22:54
